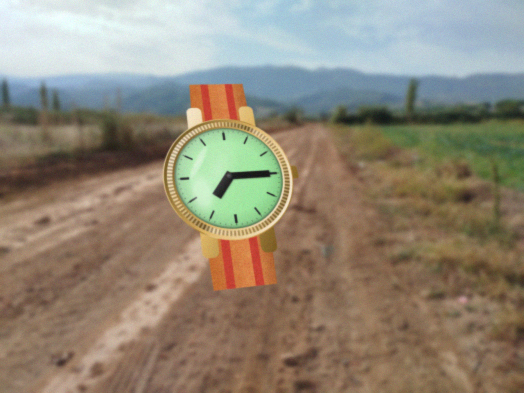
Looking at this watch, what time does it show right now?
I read 7:15
